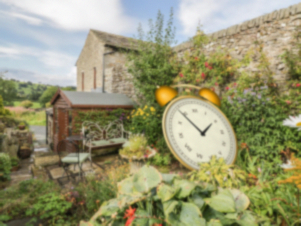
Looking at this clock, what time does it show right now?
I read 1:54
